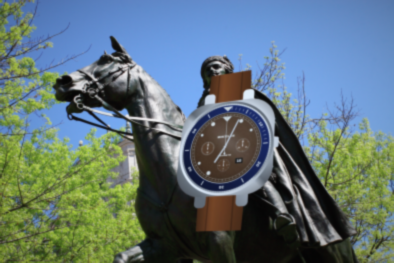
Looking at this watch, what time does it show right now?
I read 7:04
